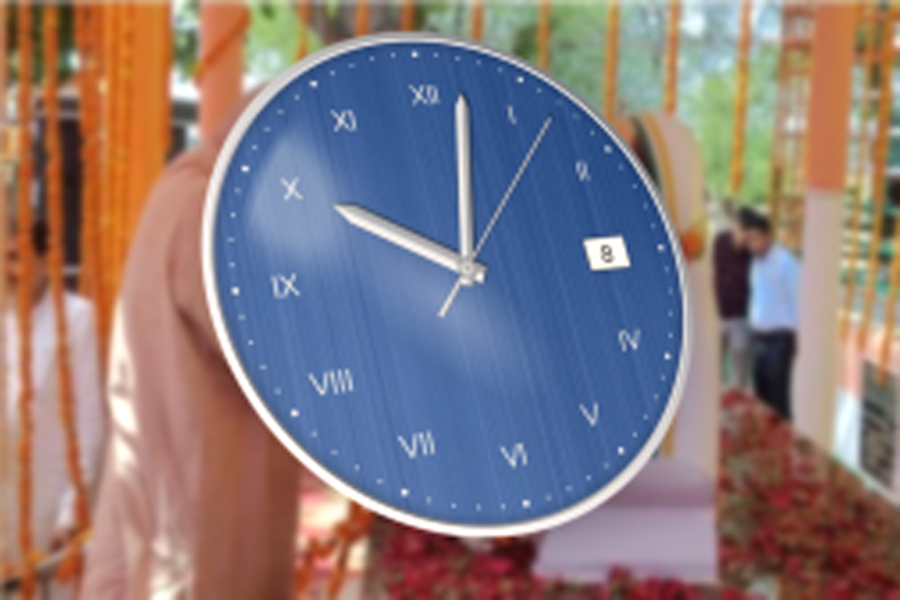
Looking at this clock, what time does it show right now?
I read 10:02:07
